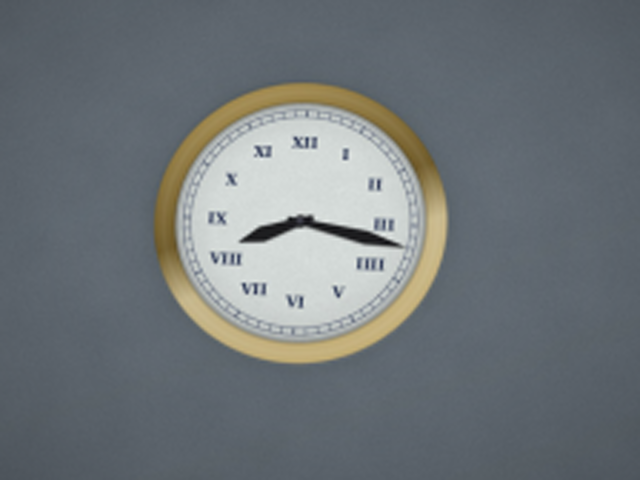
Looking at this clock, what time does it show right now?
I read 8:17
